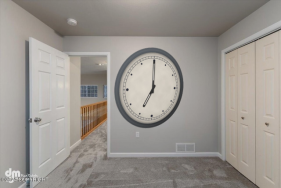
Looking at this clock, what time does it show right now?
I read 7:00
